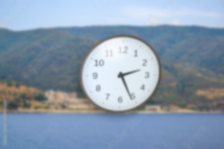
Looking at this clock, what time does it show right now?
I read 2:26
